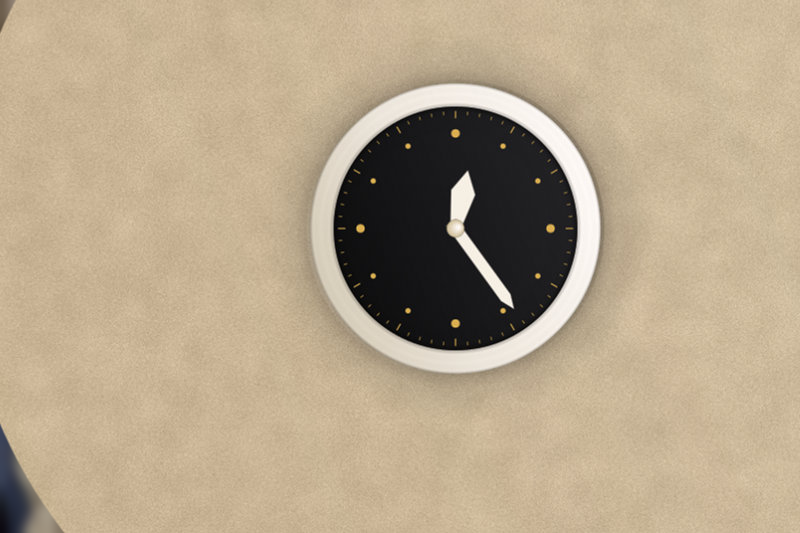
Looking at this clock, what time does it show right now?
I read 12:24
